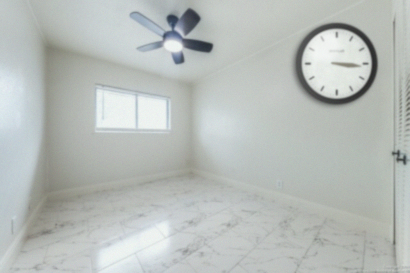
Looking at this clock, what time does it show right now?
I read 3:16
